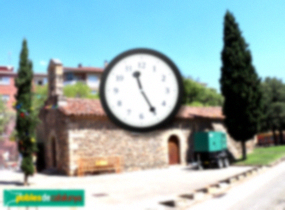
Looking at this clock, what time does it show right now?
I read 11:25
